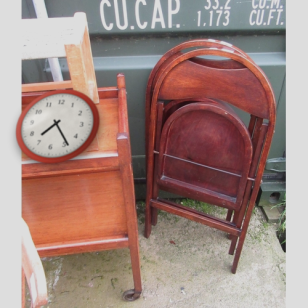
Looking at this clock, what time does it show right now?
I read 7:24
